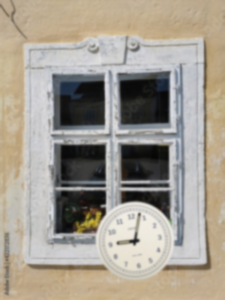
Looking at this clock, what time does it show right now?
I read 9:03
